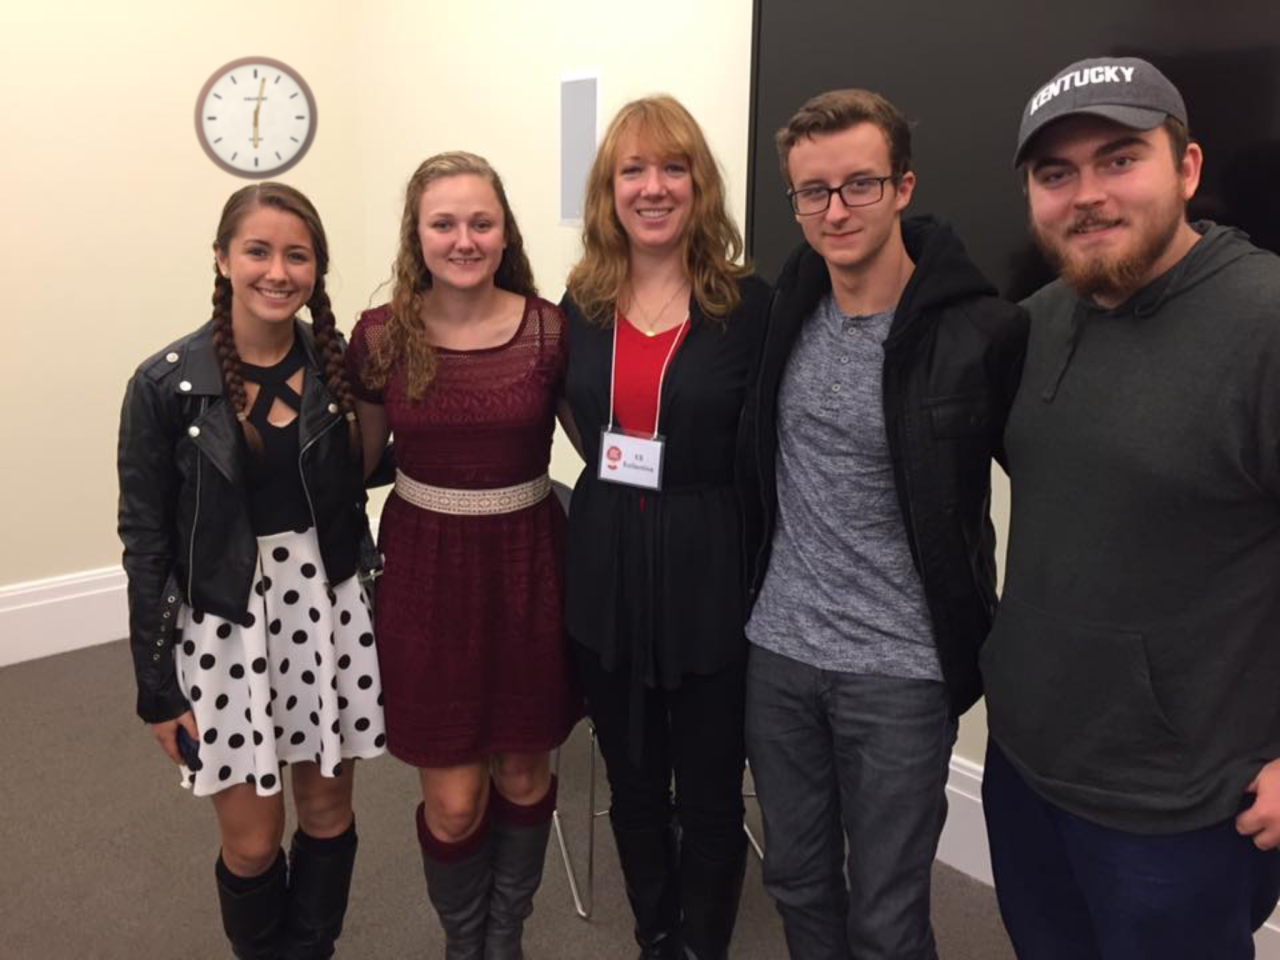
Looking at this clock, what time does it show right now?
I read 6:02
